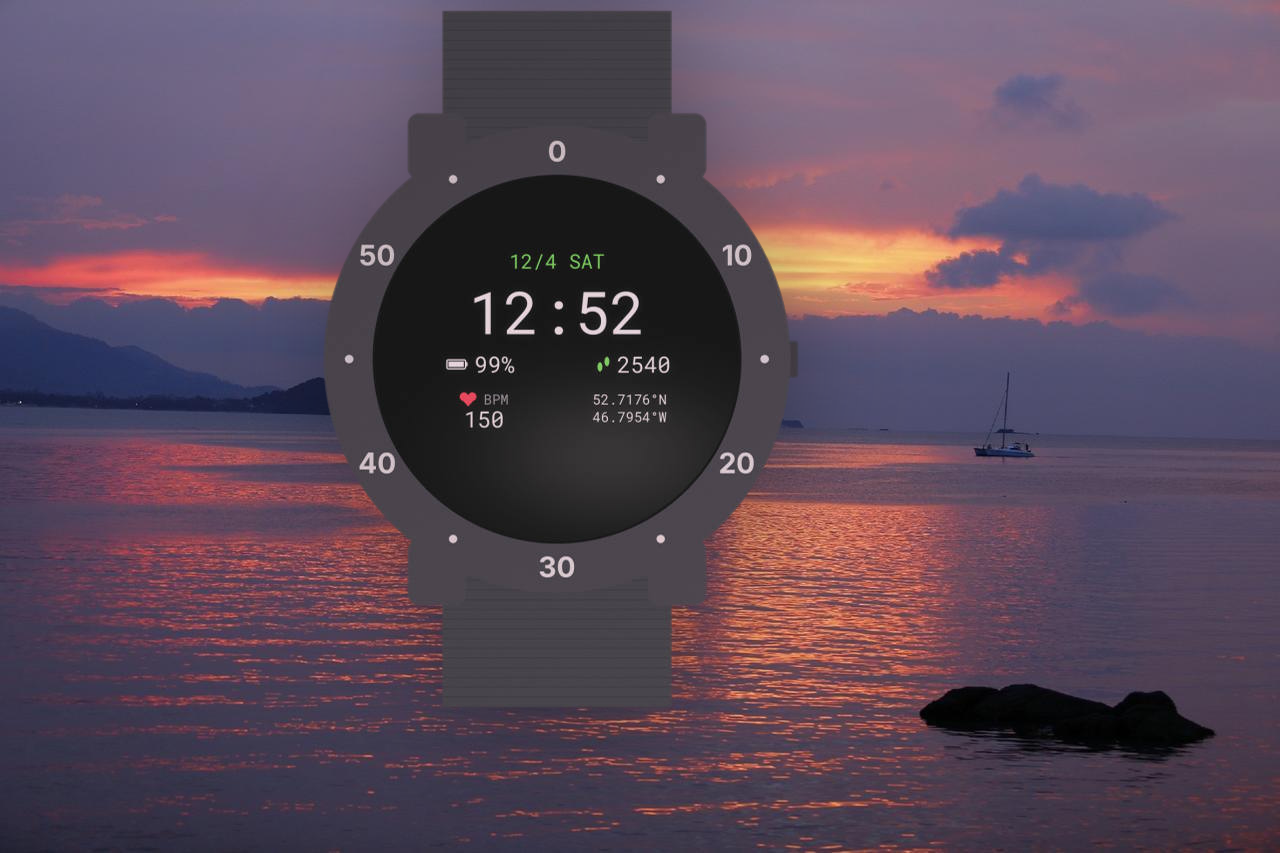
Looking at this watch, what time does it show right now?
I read 12:52
